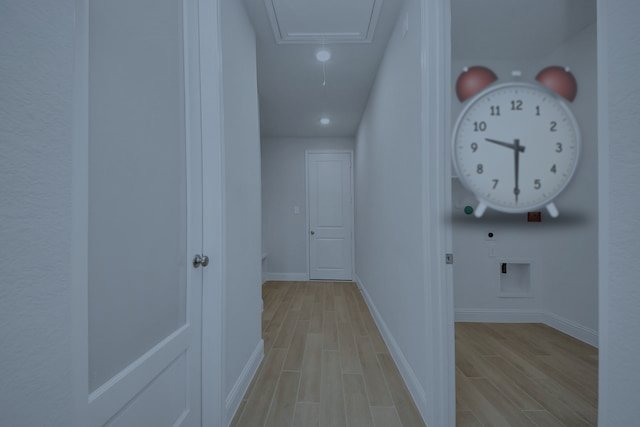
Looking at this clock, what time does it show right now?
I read 9:30
